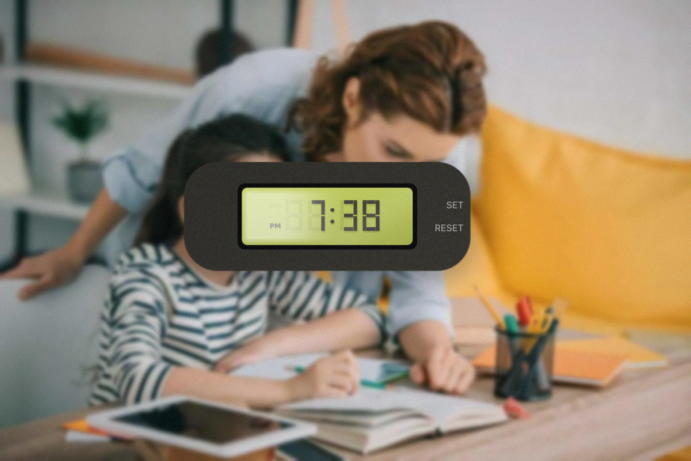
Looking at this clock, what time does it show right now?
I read 7:38
